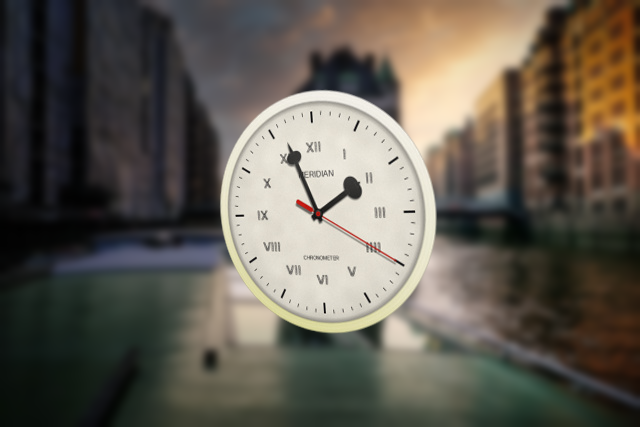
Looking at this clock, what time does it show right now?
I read 1:56:20
